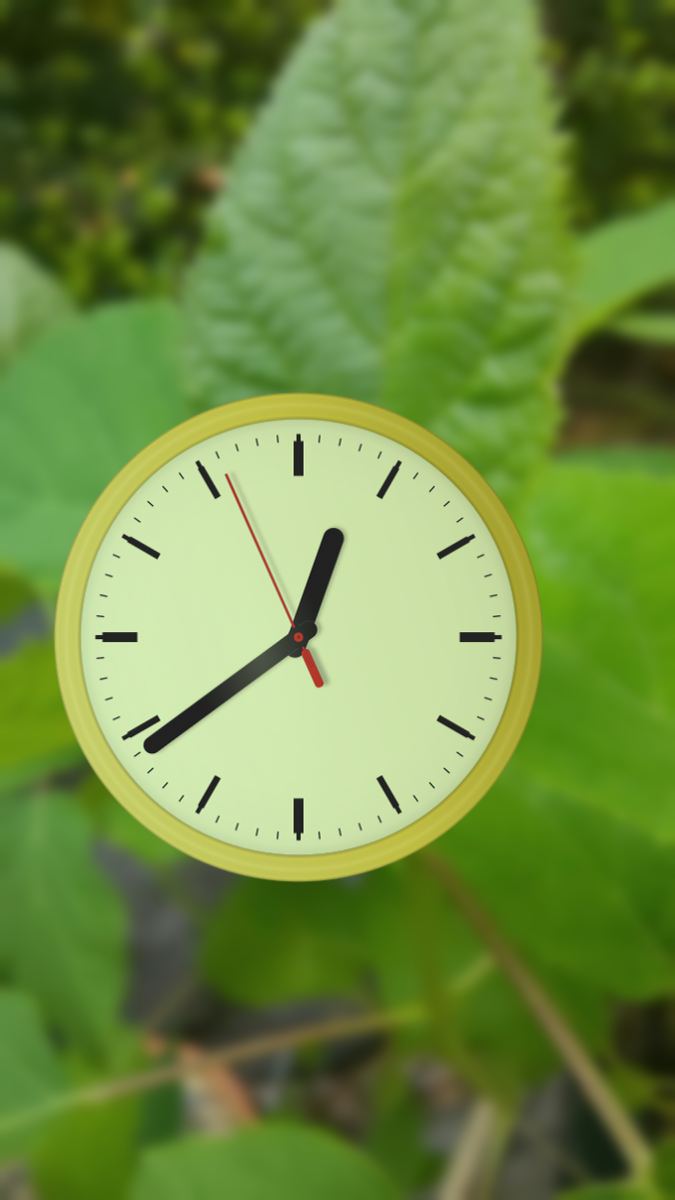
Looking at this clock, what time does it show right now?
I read 12:38:56
